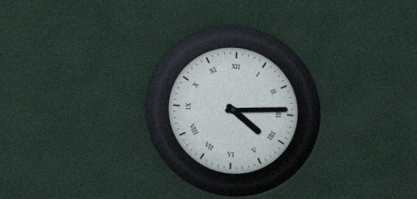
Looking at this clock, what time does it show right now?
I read 4:14
